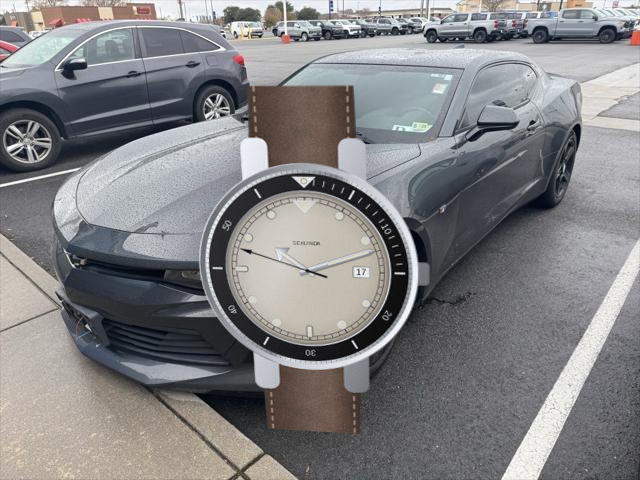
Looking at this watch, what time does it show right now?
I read 10:11:48
